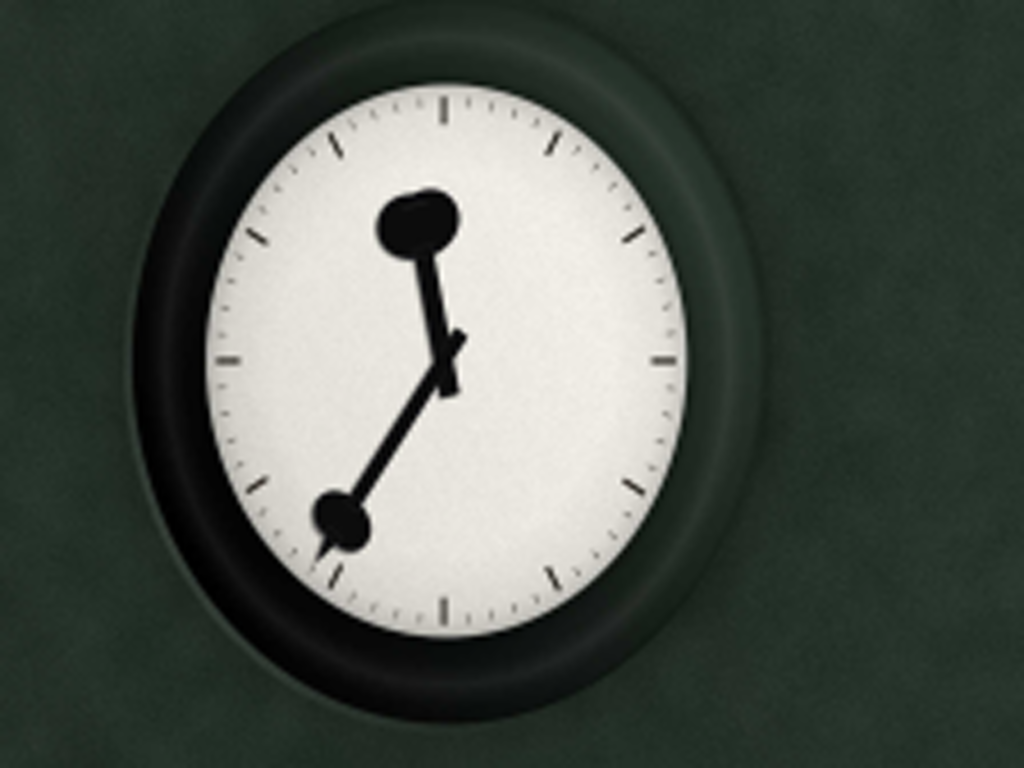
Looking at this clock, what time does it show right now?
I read 11:36
